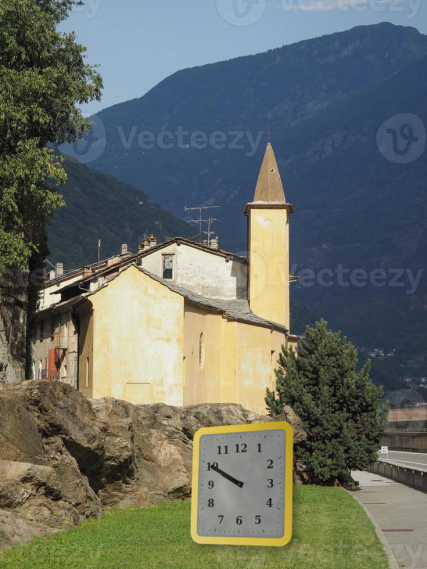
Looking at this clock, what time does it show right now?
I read 9:50
